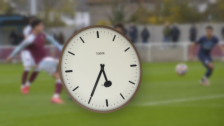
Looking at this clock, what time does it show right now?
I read 5:35
